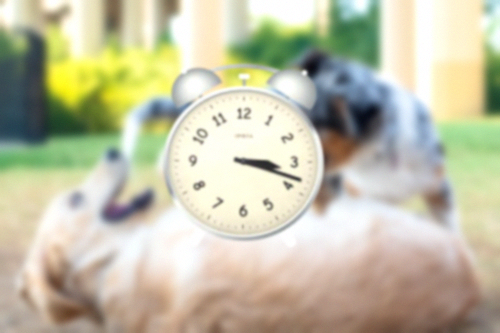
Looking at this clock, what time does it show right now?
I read 3:18
